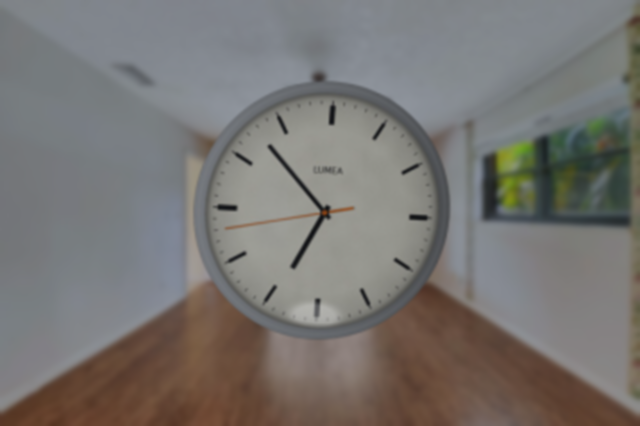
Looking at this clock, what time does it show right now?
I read 6:52:43
